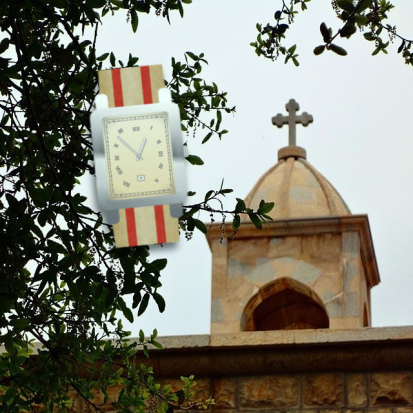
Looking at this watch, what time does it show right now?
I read 12:53
